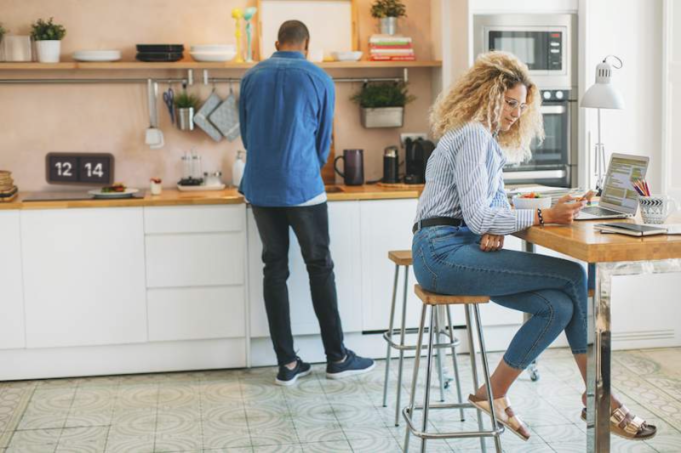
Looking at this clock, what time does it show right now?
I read 12:14
